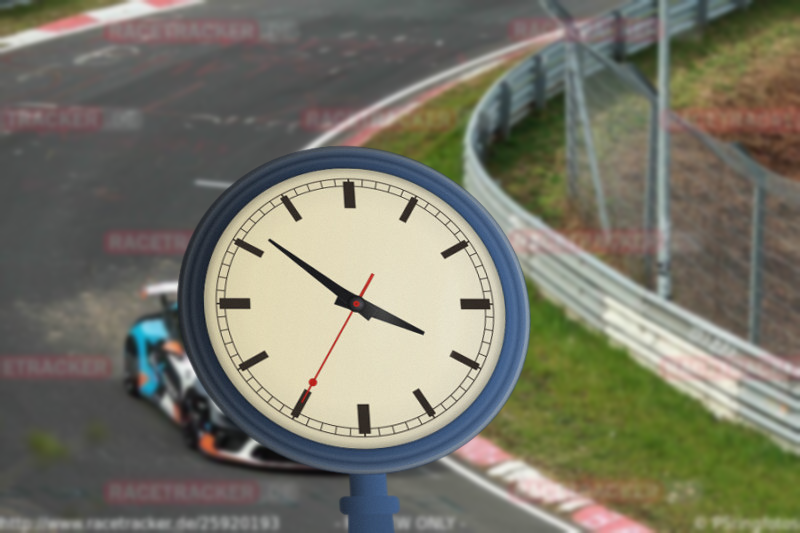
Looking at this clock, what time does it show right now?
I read 3:51:35
